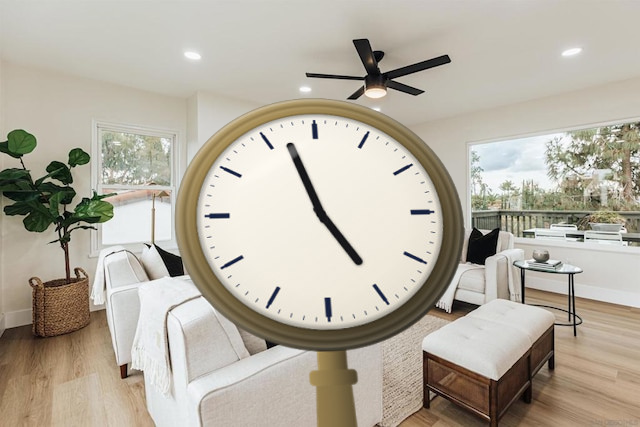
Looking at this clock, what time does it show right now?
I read 4:57
